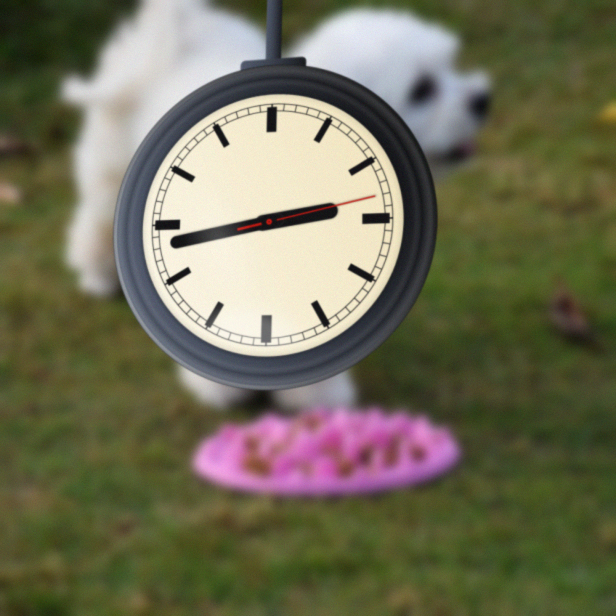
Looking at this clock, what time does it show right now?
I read 2:43:13
